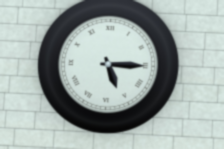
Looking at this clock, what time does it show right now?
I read 5:15
